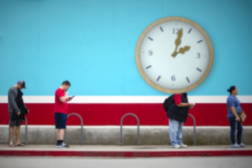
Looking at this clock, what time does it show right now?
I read 2:02
